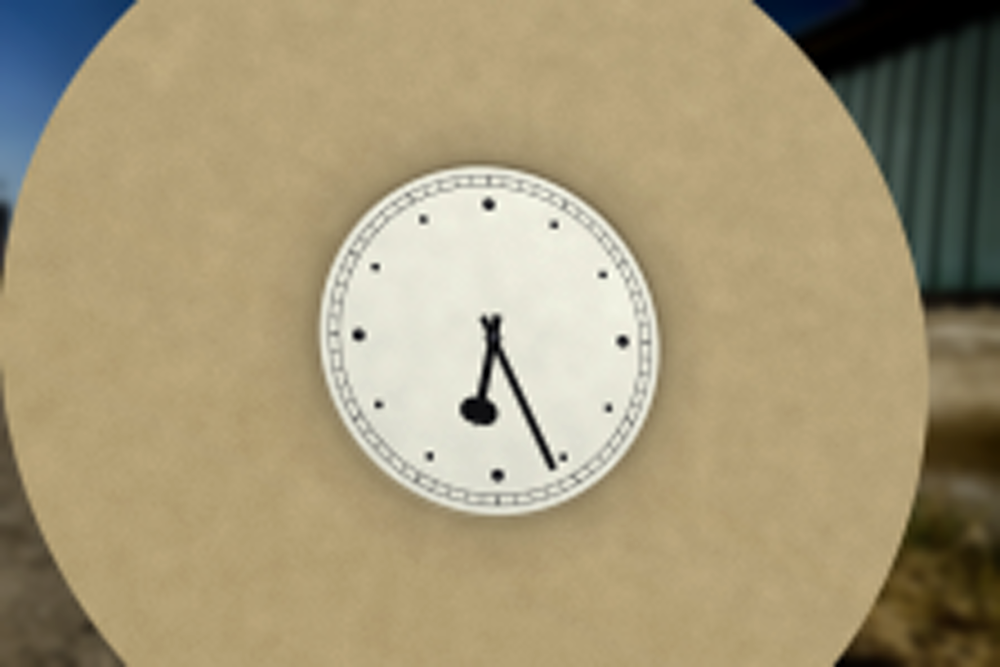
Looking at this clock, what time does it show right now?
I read 6:26
